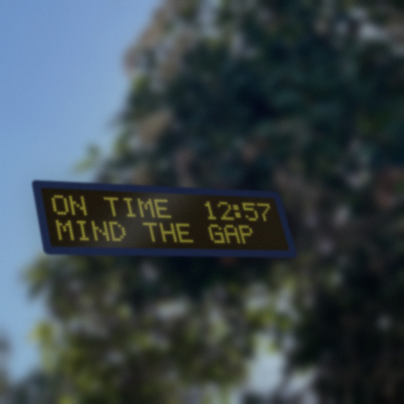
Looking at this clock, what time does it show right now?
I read 12:57
